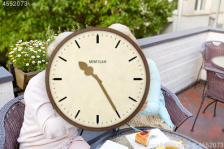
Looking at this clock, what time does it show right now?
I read 10:25
